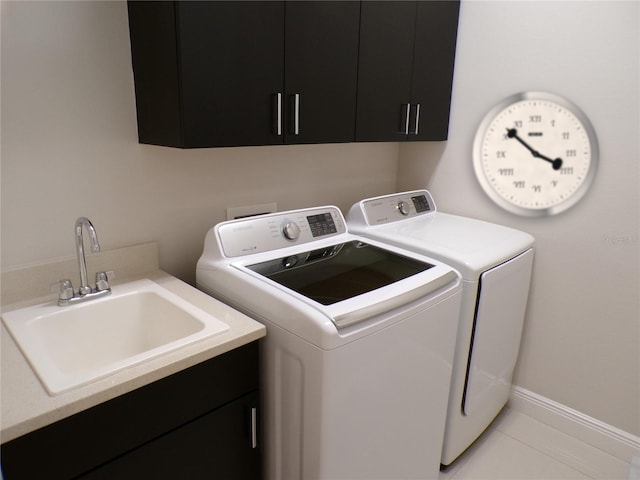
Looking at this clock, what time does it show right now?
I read 3:52
